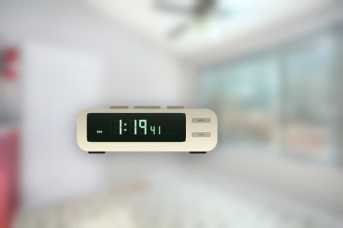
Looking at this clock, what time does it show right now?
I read 1:19:41
